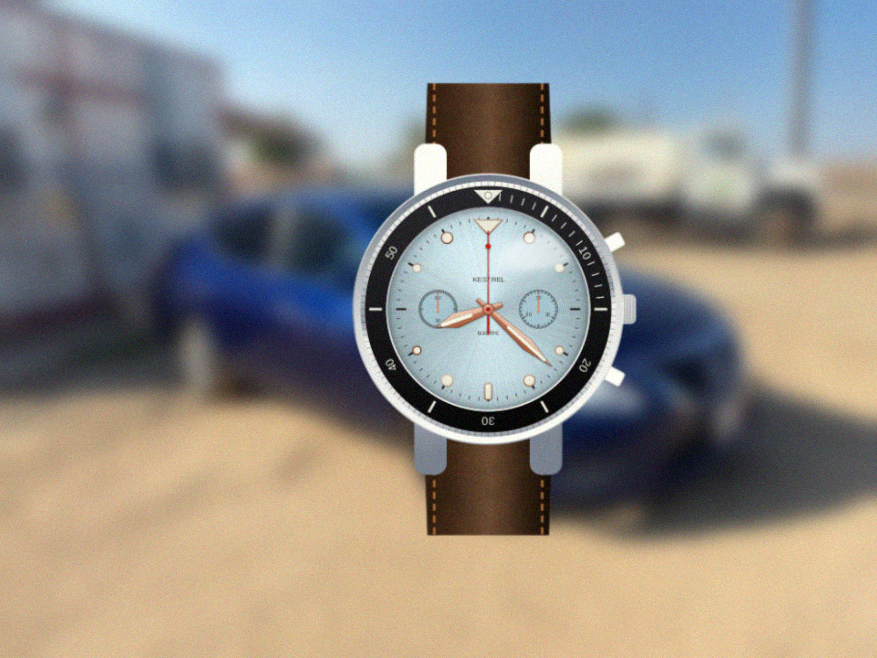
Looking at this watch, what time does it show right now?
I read 8:22
